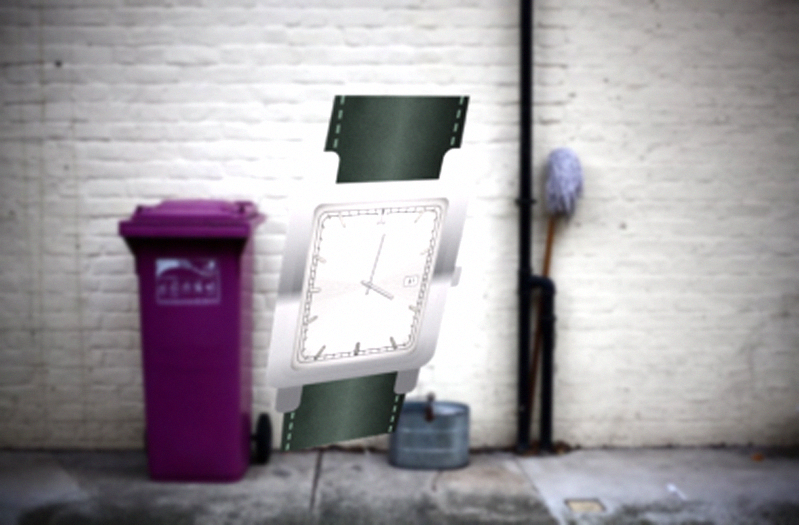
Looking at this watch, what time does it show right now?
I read 4:01
